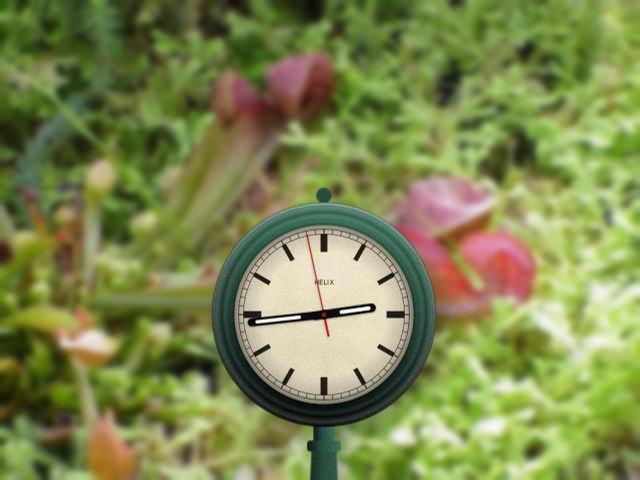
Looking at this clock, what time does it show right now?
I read 2:43:58
